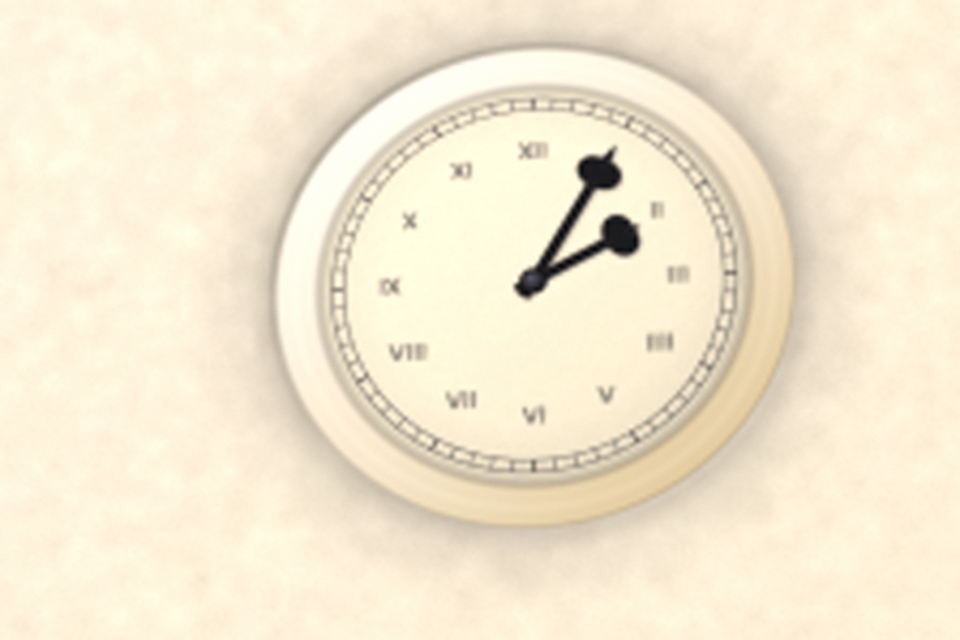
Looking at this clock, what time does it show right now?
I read 2:05
